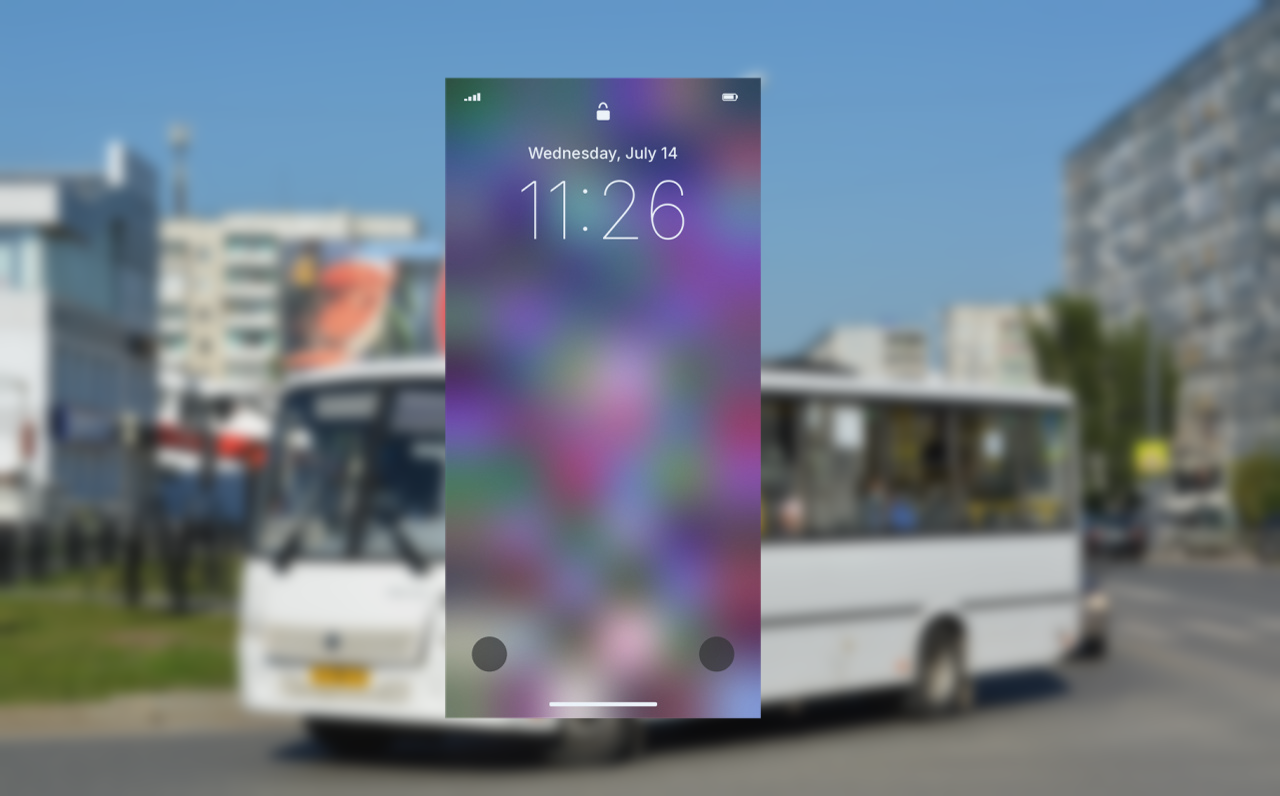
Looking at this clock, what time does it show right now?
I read 11:26
